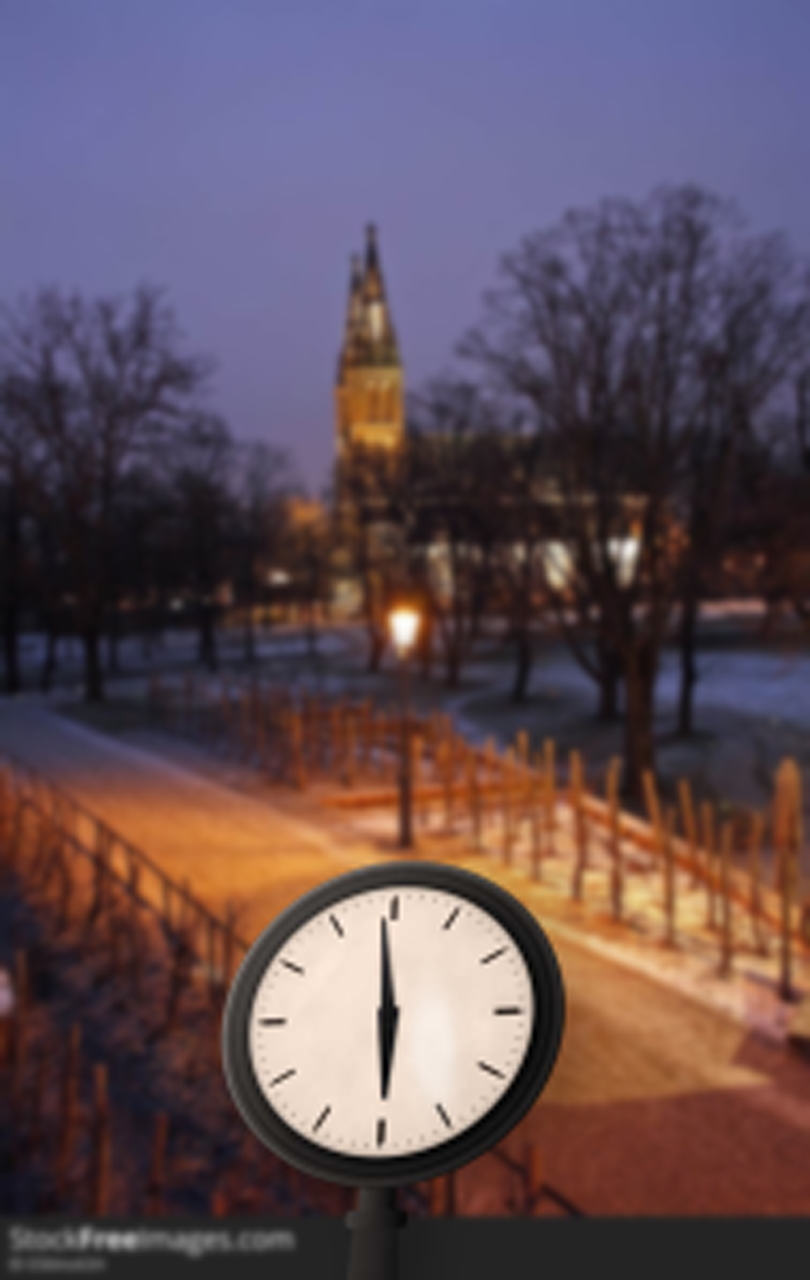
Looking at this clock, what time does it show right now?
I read 5:59
